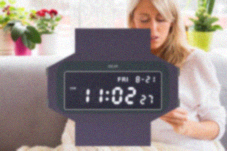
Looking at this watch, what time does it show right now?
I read 11:02
